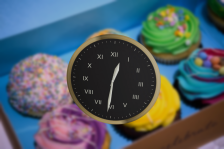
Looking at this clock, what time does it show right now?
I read 12:31
